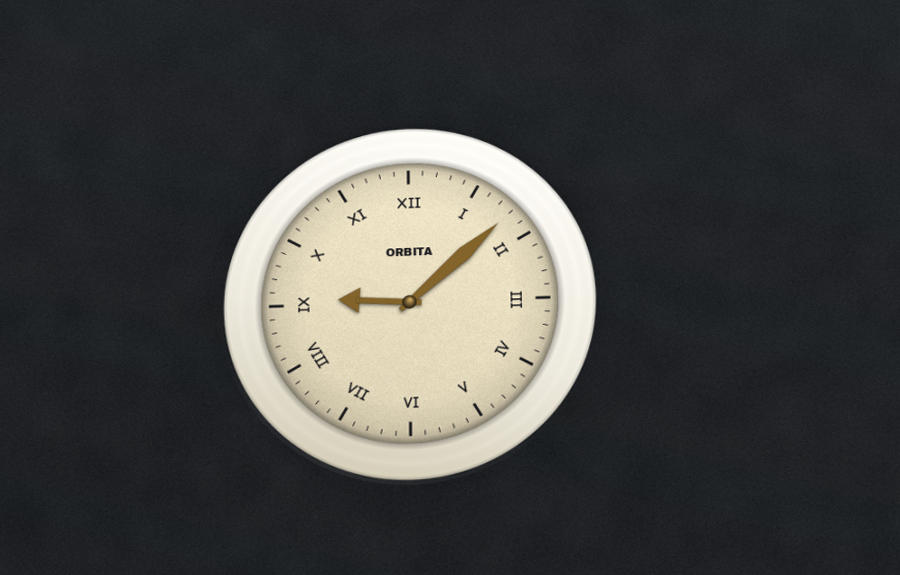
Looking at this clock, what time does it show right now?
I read 9:08
